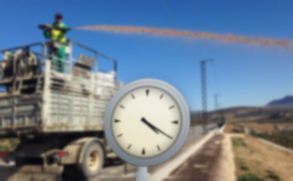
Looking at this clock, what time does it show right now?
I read 4:20
